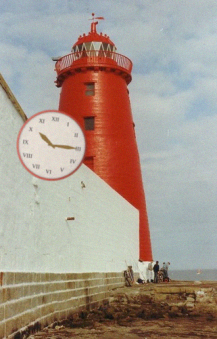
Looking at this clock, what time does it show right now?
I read 10:15
